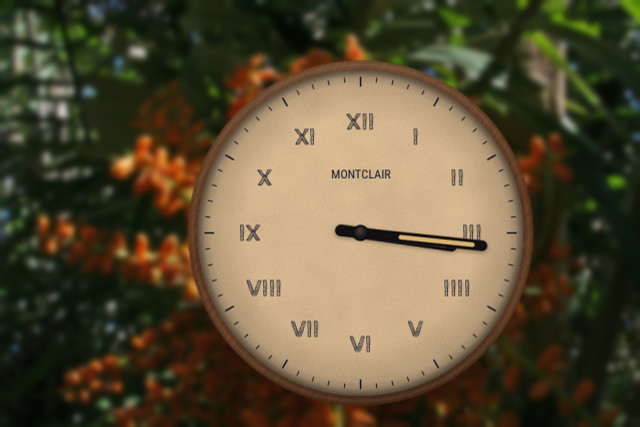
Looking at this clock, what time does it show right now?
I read 3:16
